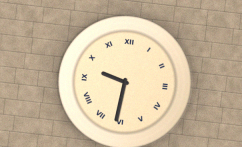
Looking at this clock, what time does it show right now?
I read 9:31
